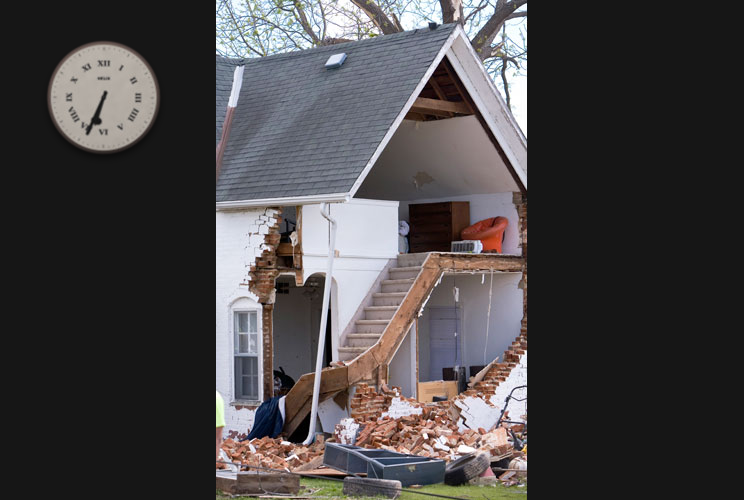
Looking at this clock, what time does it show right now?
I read 6:34
